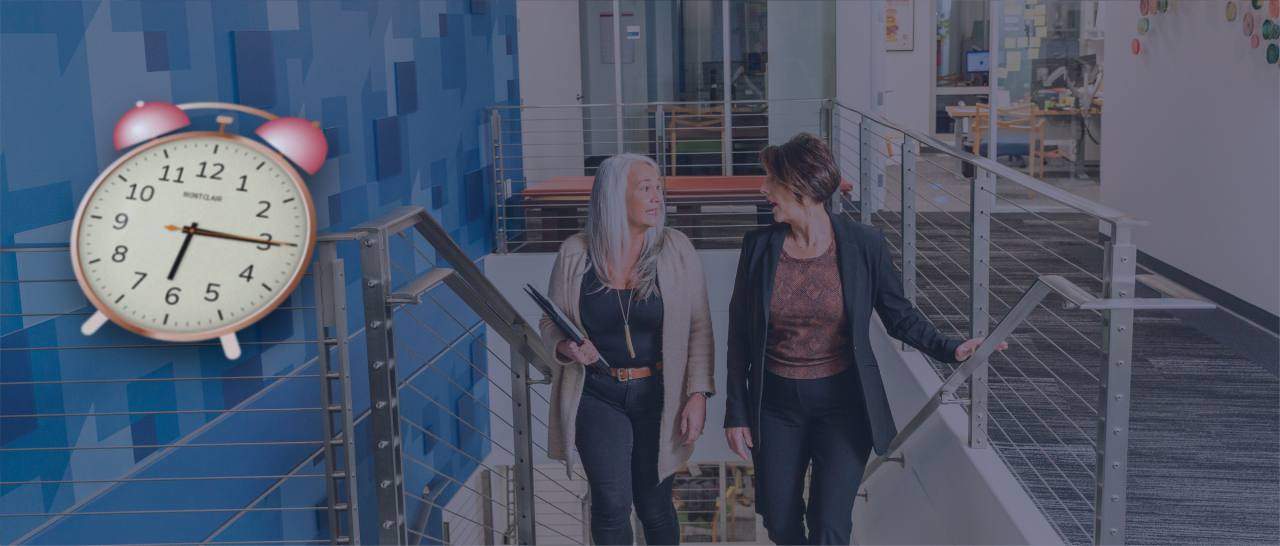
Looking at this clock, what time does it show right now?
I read 6:15:15
